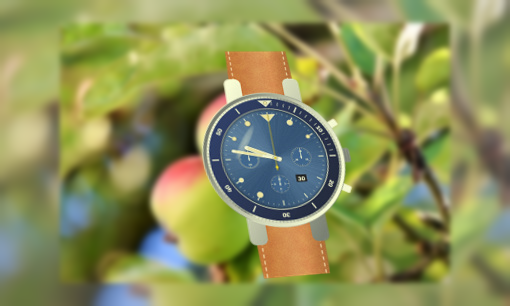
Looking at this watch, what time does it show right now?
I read 9:47
